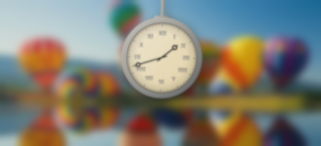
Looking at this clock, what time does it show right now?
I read 1:42
